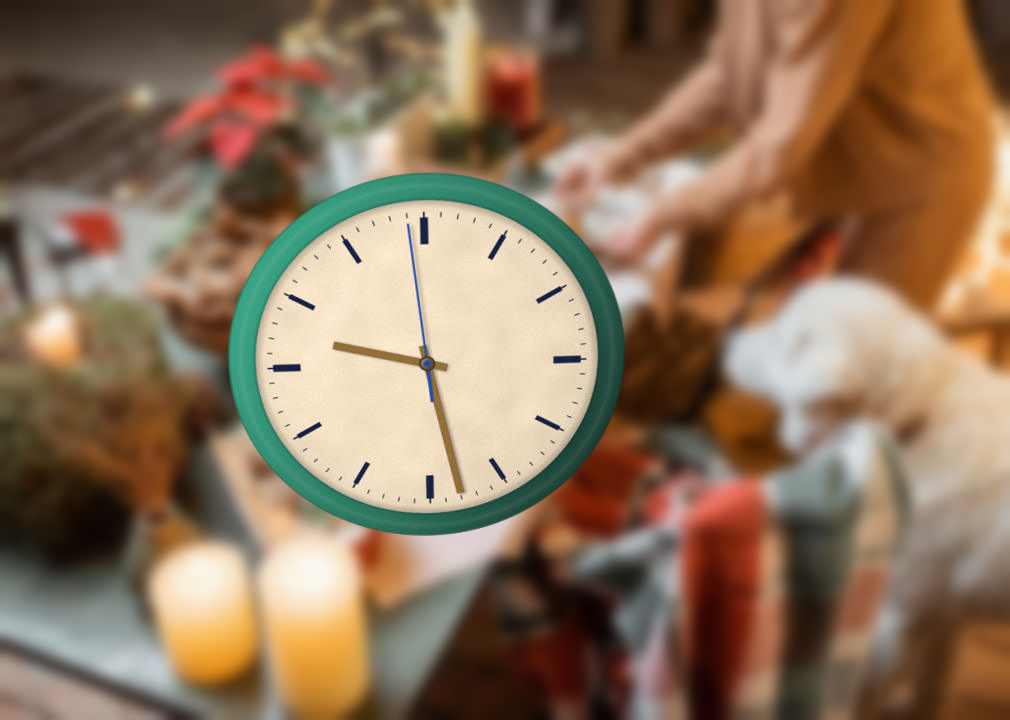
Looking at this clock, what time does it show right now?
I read 9:27:59
